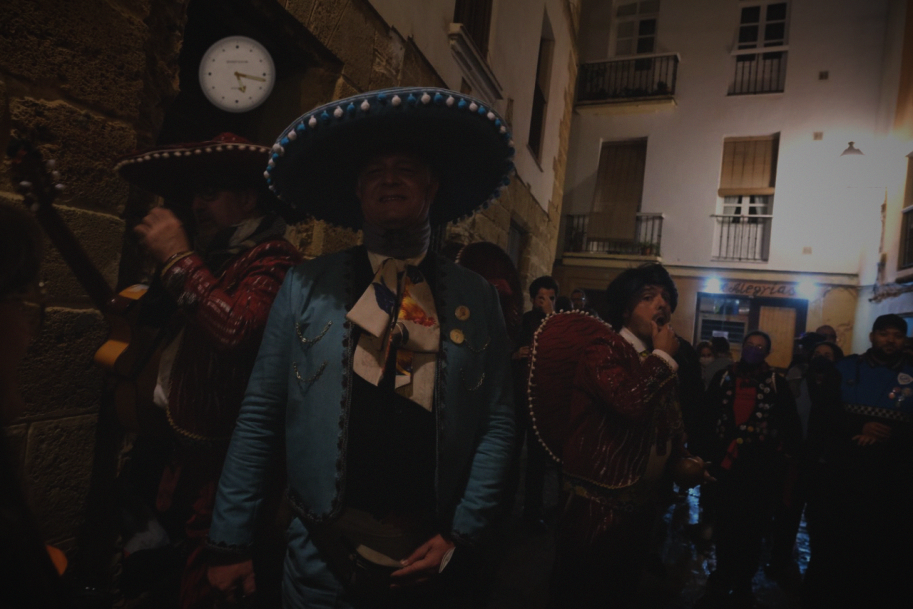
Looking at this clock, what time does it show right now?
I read 5:17
